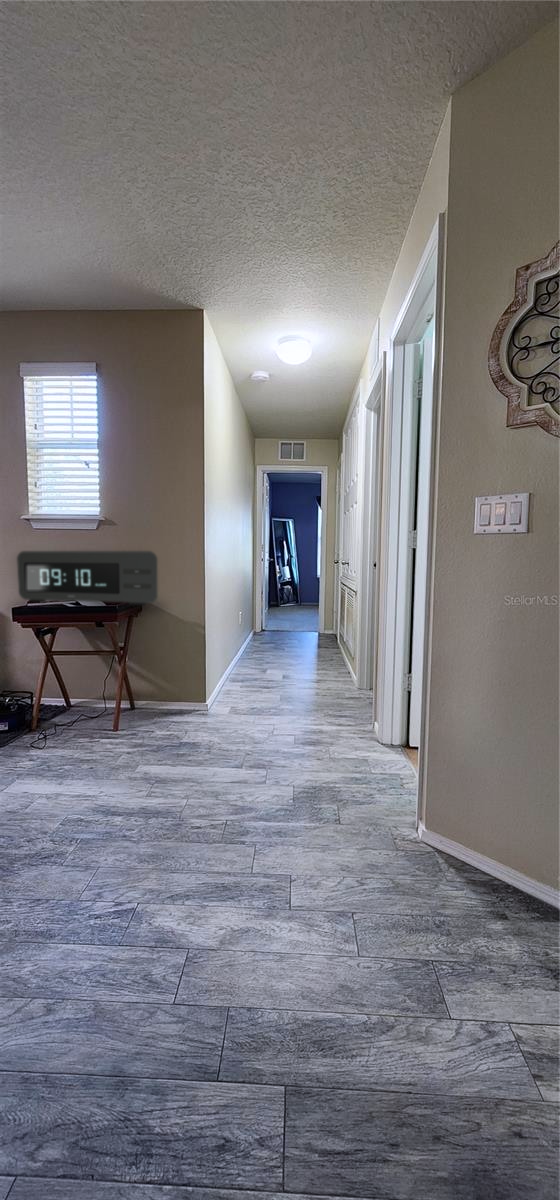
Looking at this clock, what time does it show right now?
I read 9:10
